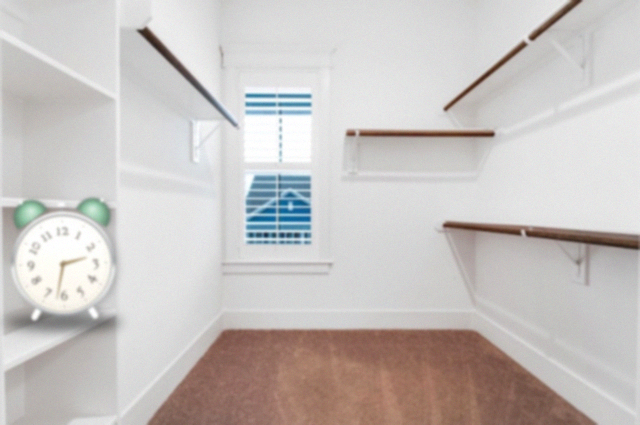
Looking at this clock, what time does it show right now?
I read 2:32
